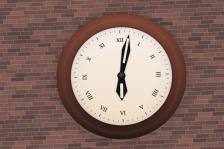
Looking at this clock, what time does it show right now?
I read 6:02
